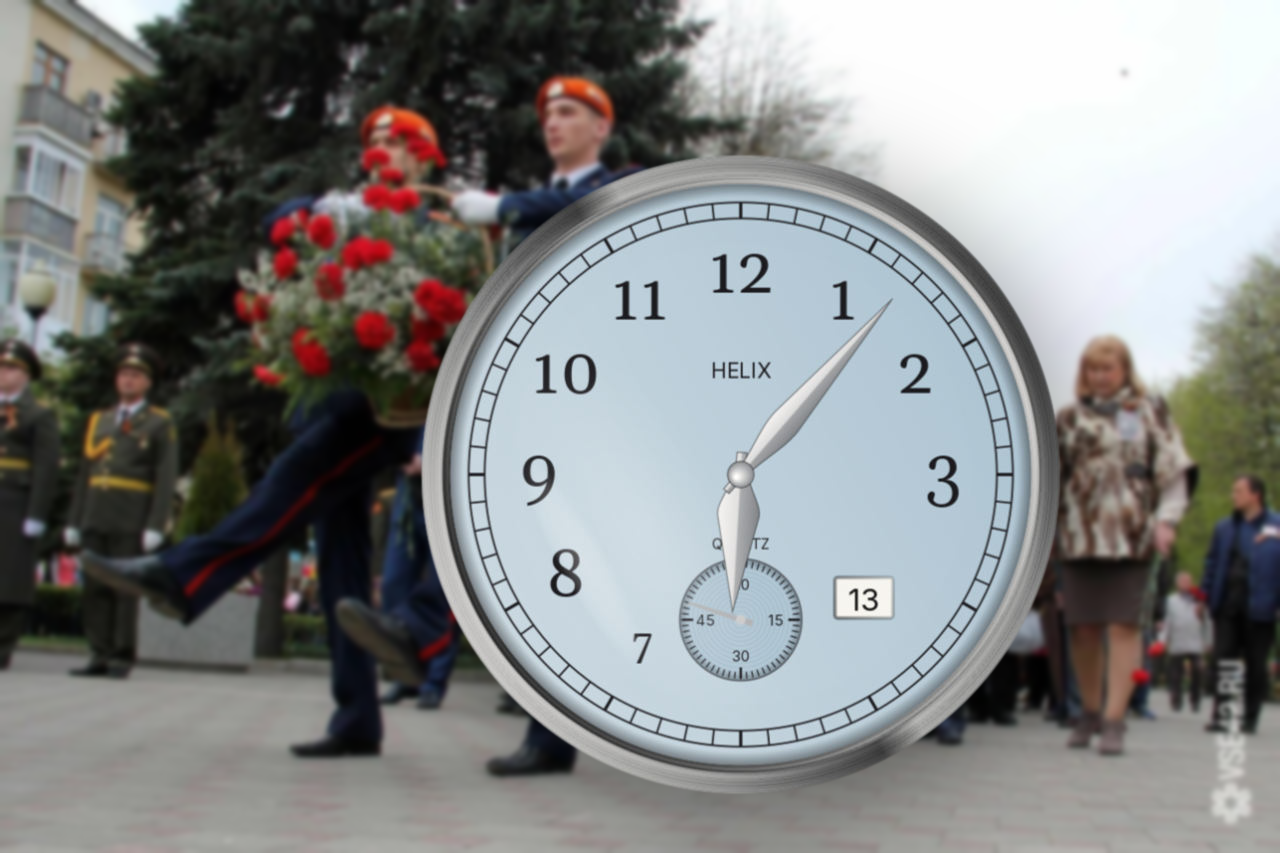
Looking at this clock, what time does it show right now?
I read 6:06:48
